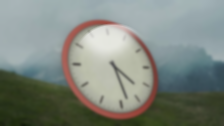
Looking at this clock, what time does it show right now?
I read 4:28
